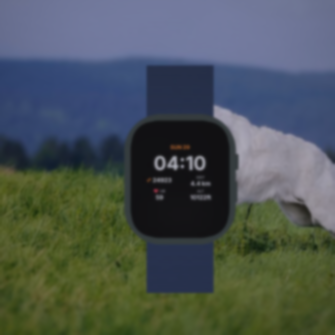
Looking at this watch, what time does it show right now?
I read 4:10
